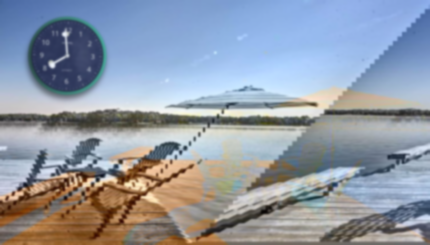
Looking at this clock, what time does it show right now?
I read 7:59
